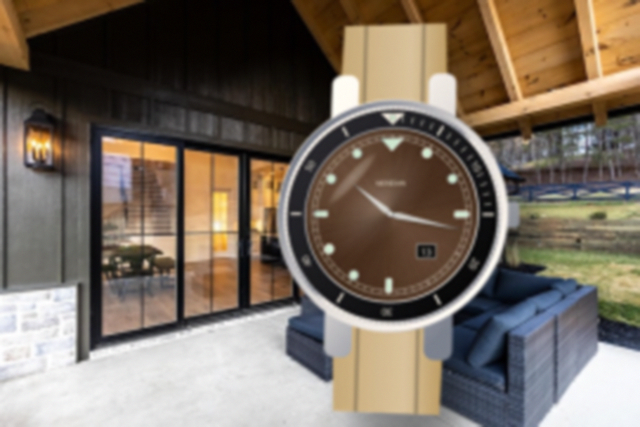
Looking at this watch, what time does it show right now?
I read 10:17
